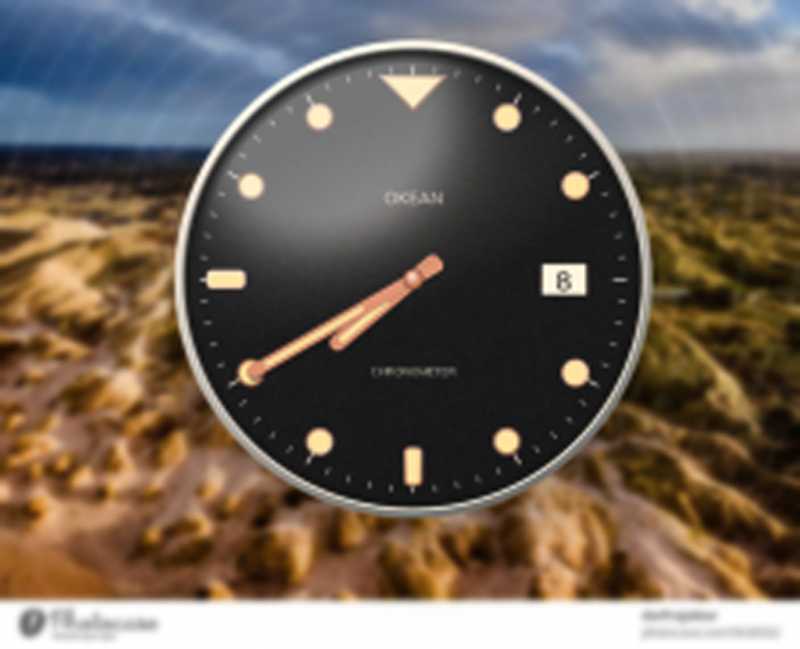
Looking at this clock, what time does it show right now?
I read 7:40
